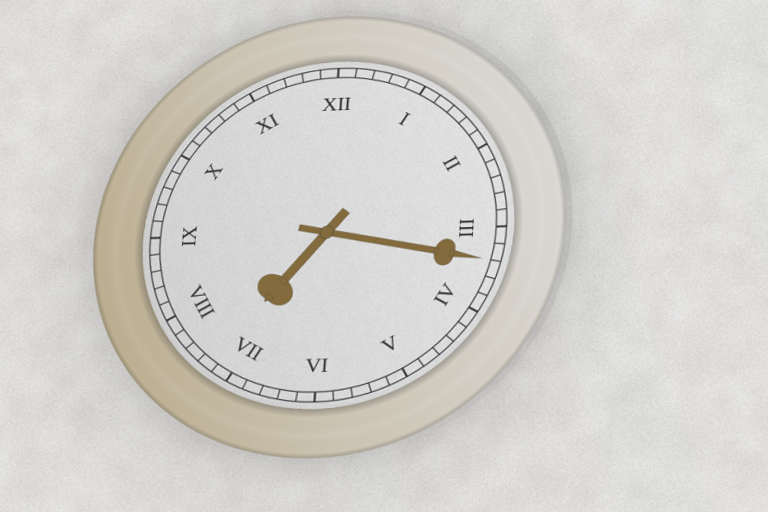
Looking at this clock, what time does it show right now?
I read 7:17
